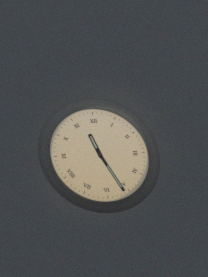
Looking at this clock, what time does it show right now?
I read 11:26
